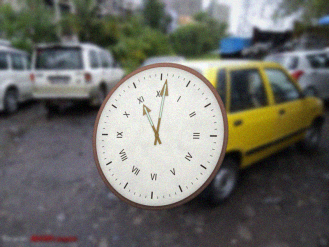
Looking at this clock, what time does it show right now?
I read 11:01
